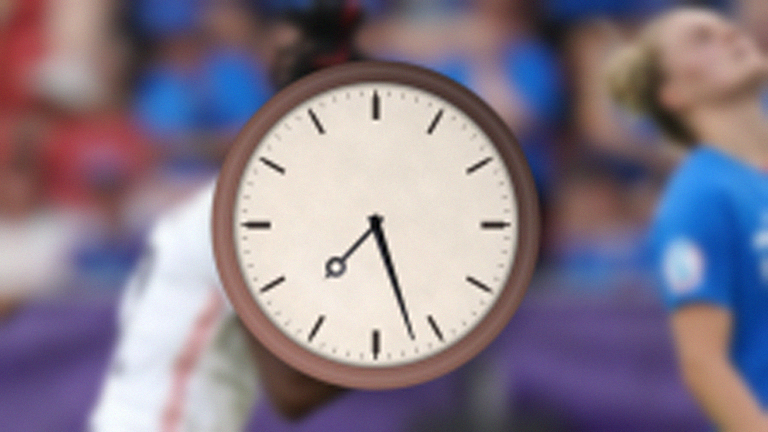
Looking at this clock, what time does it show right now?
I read 7:27
